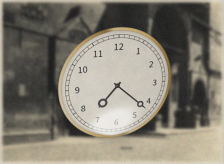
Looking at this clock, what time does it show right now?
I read 7:22
